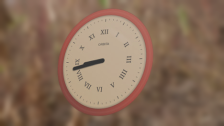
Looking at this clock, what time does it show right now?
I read 8:43
